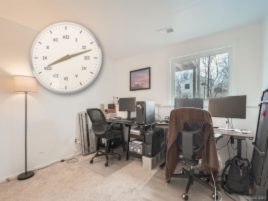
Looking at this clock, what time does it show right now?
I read 8:12
